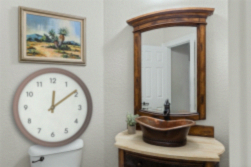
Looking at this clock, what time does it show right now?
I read 12:09
